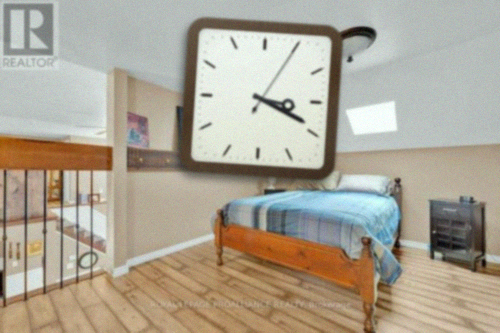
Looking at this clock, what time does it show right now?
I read 3:19:05
